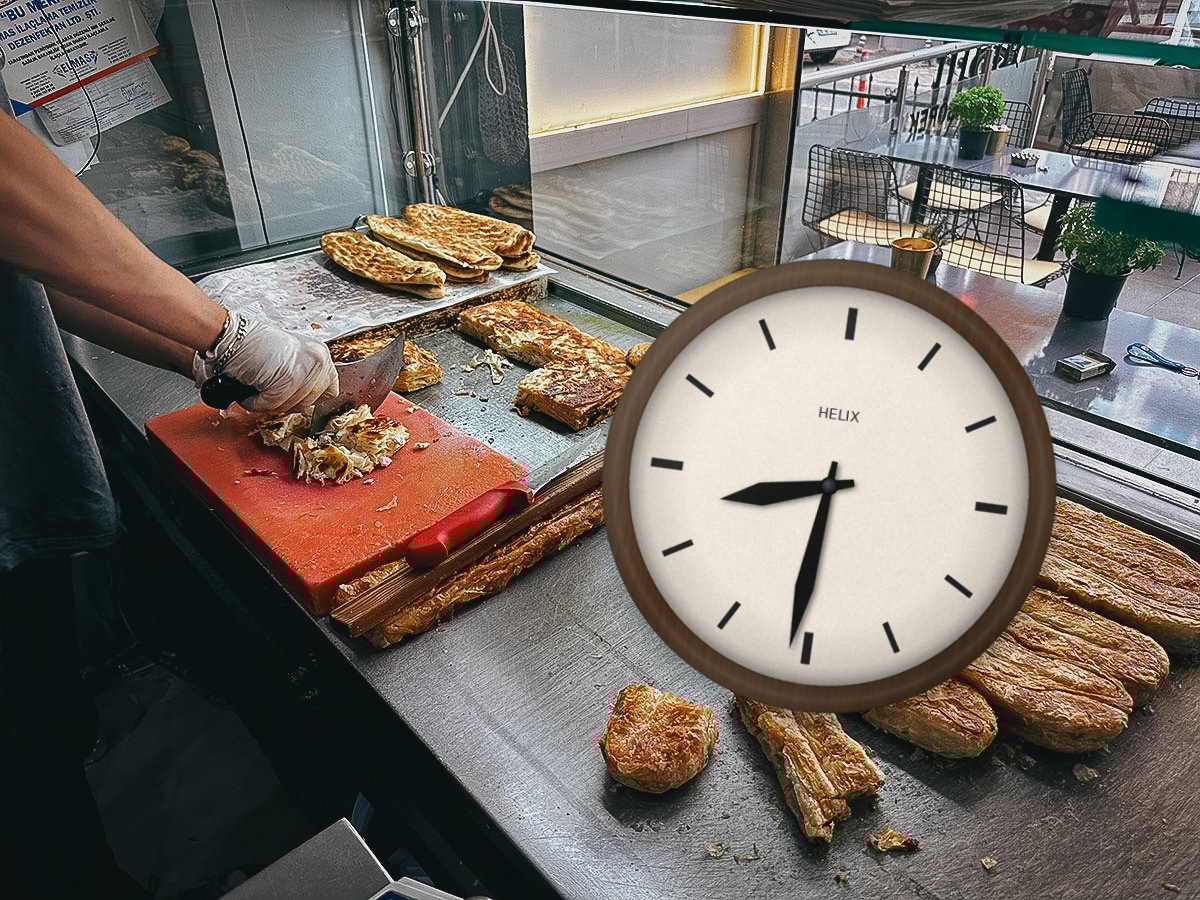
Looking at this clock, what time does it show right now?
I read 8:31
